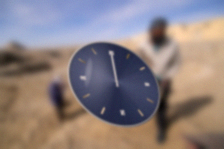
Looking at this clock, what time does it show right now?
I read 12:00
